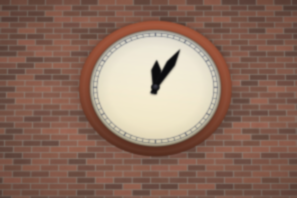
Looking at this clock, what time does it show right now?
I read 12:05
